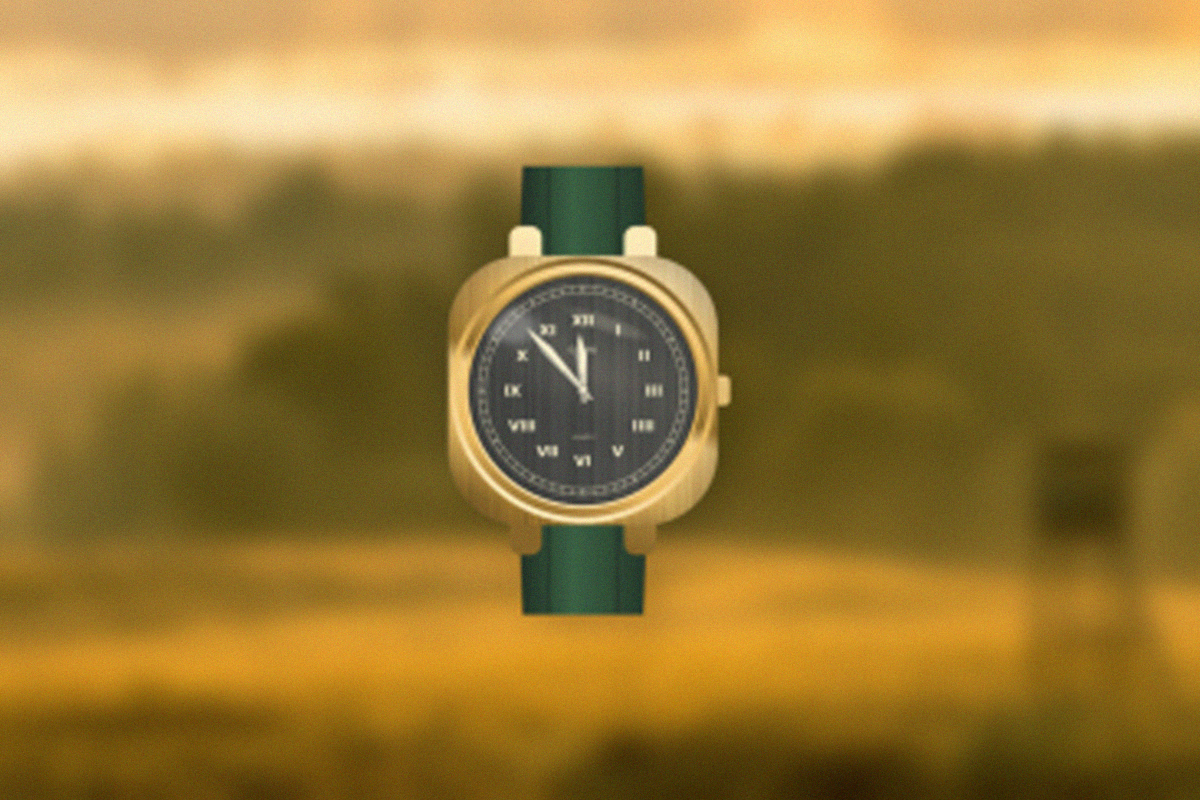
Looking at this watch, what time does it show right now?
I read 11:53
